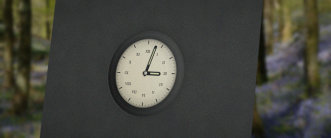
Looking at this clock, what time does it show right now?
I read 3:03
